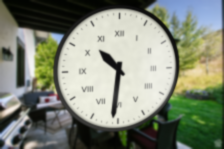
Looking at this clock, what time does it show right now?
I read 10:31
